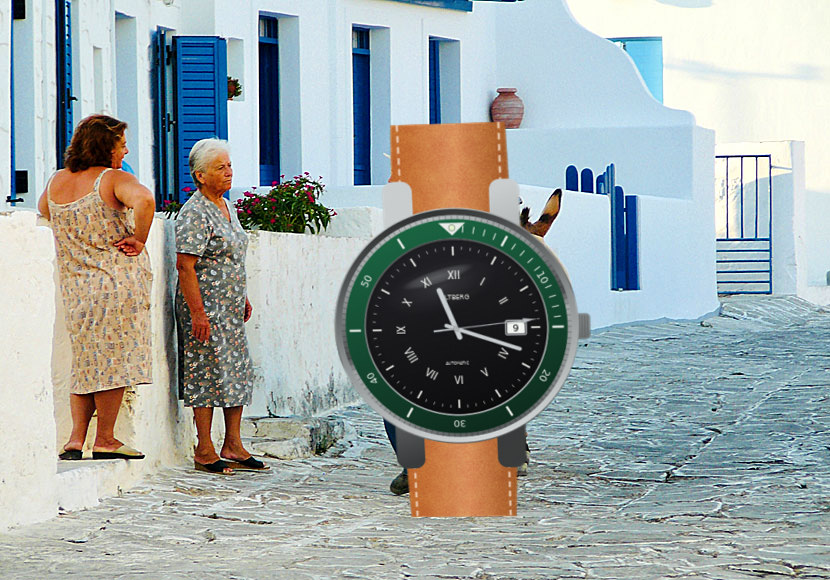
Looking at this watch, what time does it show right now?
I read 11:18:14
